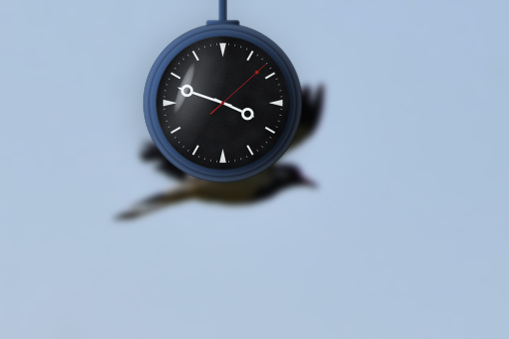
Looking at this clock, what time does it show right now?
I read 3:48:08
